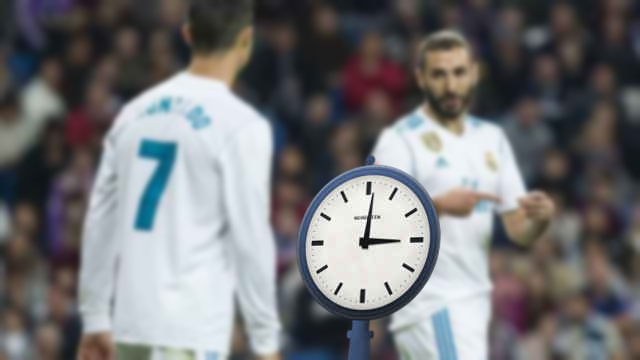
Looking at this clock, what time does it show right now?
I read 3:01
